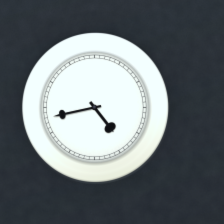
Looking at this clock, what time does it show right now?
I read 4:43
